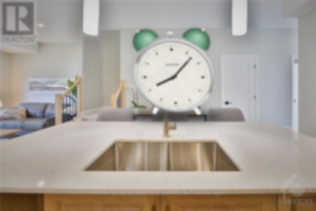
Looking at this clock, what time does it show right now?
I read 8:07
